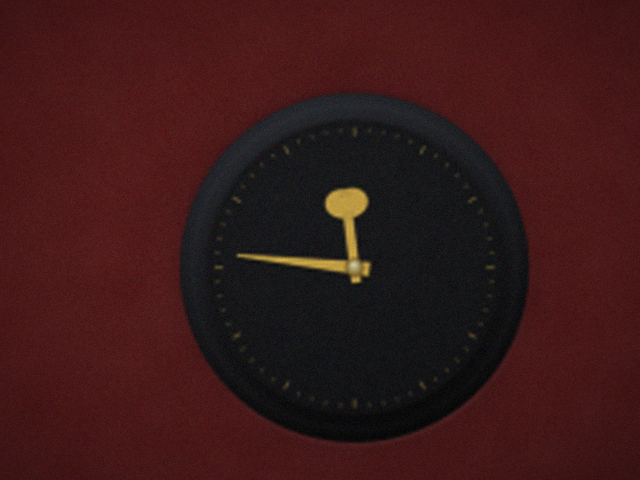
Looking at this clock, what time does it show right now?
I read 11:46
